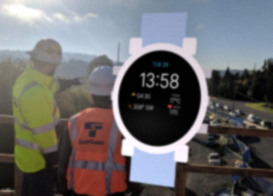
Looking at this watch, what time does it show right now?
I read 13:58
